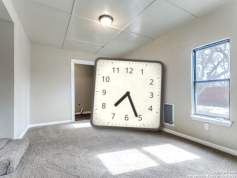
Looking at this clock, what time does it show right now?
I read 7:26
